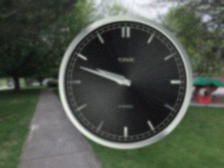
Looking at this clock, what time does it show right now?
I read 9:48
